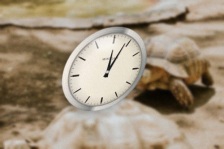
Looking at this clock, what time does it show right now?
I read 12:04
